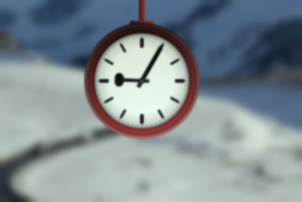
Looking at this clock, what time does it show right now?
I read 9:05
